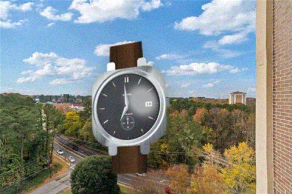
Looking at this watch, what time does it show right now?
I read 6:59
